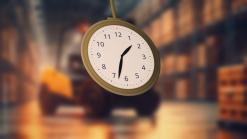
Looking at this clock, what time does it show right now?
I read 1:33
